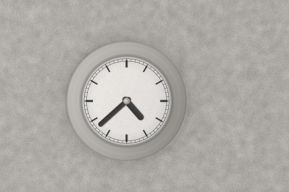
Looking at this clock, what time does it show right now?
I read 4:38
